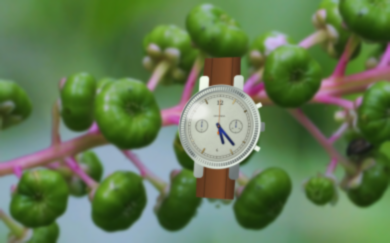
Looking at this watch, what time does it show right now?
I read 5:23
